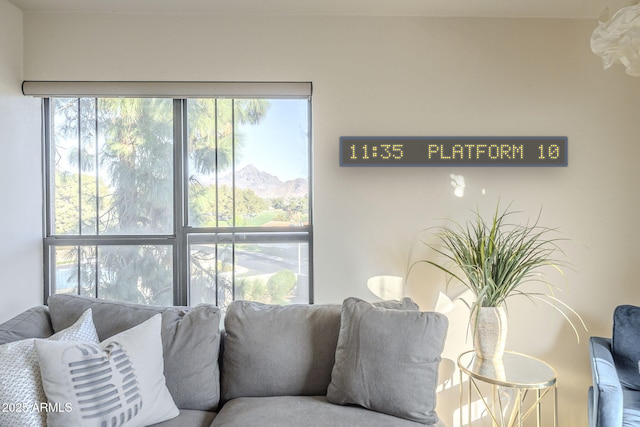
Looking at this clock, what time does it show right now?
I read 11:35
